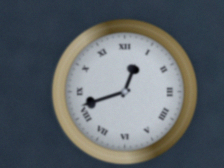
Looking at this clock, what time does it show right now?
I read 12:42
